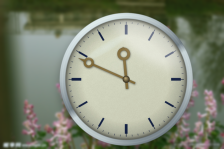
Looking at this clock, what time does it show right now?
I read 11:49
